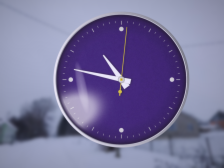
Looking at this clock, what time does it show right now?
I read 10:47:01
